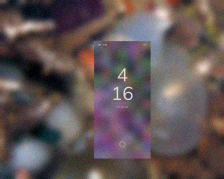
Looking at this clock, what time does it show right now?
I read 4:16
